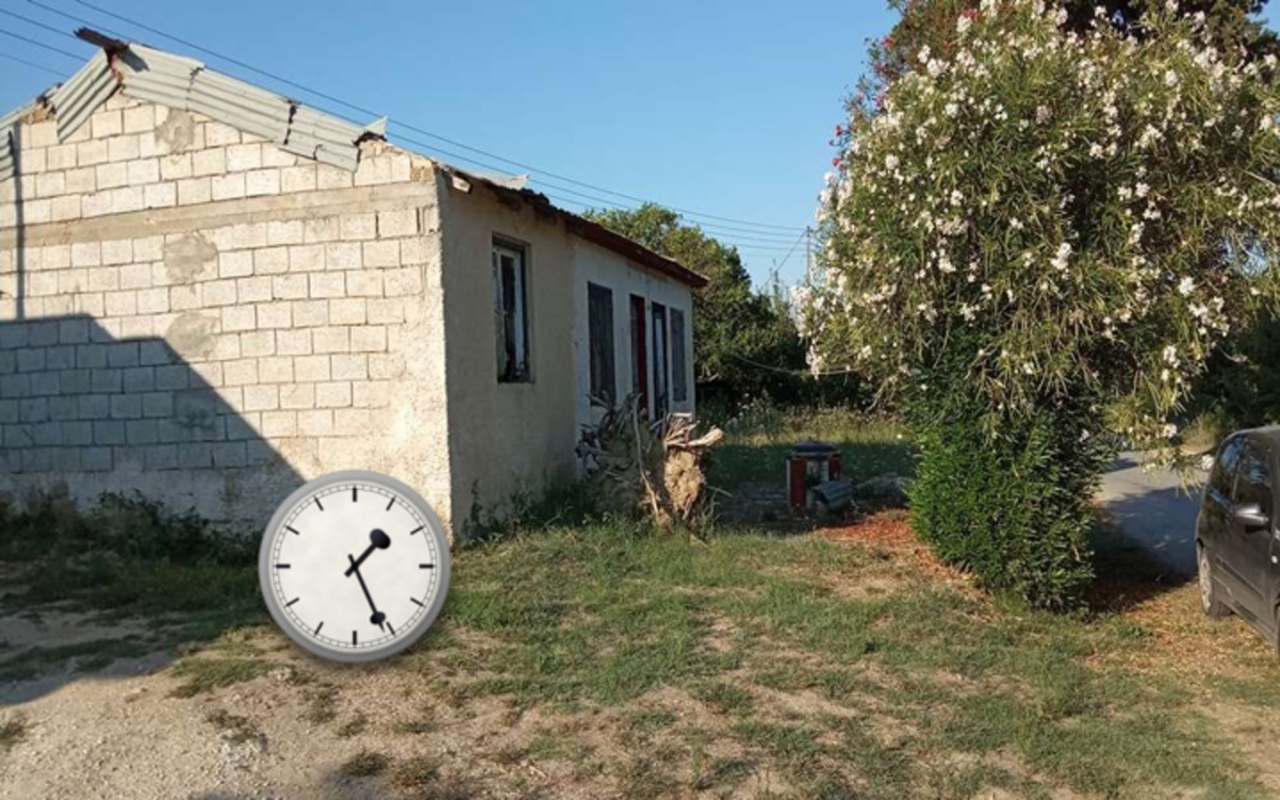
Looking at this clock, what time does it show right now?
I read 1:26
